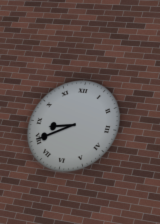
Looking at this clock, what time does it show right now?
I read 8:40
